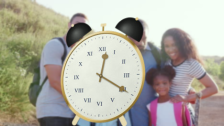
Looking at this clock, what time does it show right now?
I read 12:20
